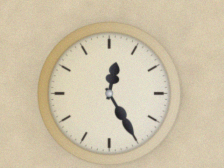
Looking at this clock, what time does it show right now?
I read 12:25
